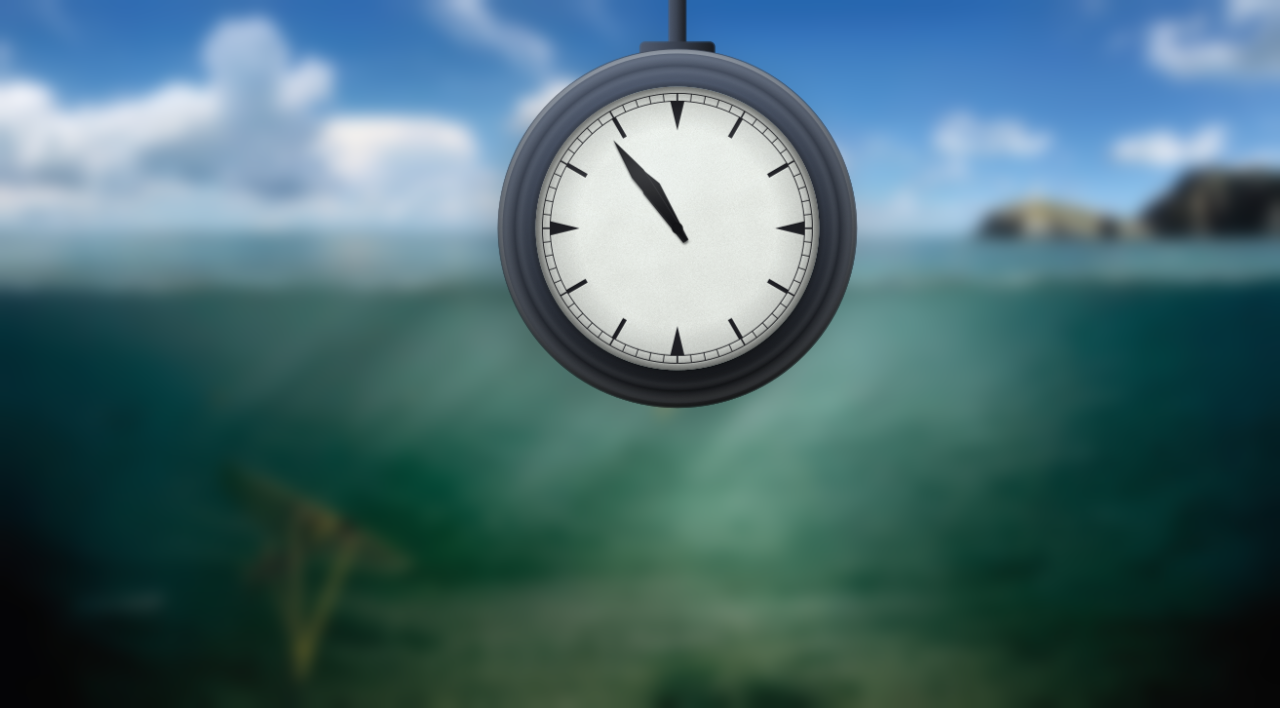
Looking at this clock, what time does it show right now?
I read 10:54
